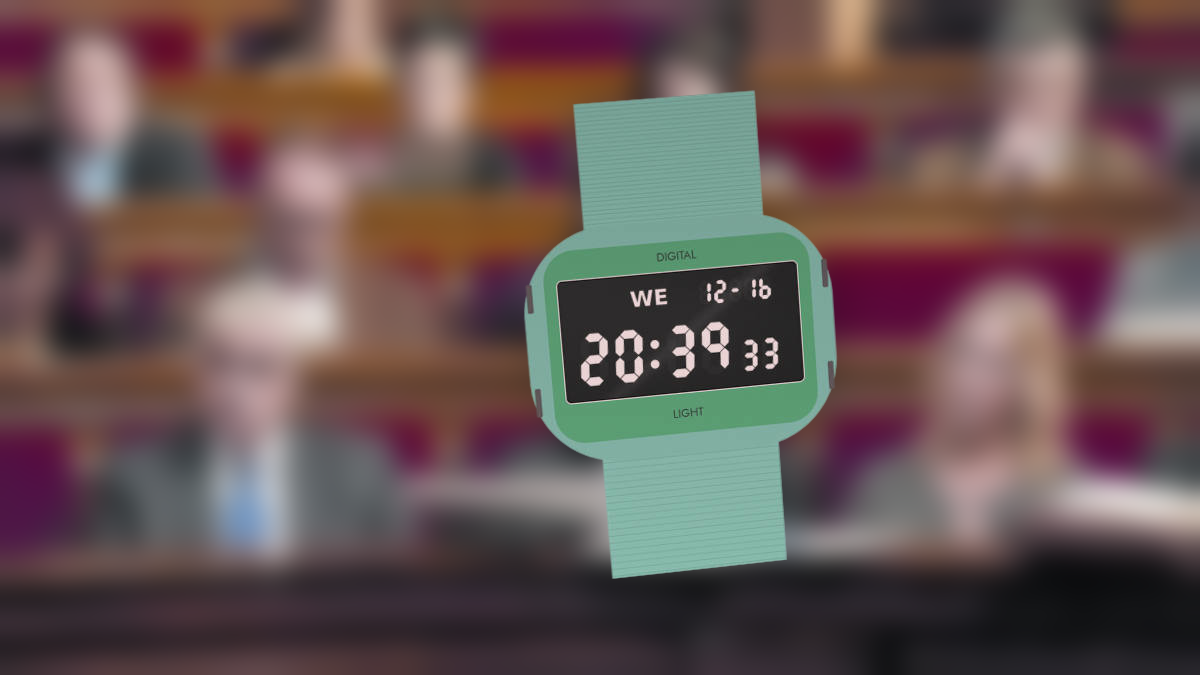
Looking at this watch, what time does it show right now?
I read 20:39:33
